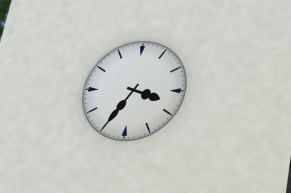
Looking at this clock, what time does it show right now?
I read 3:35
